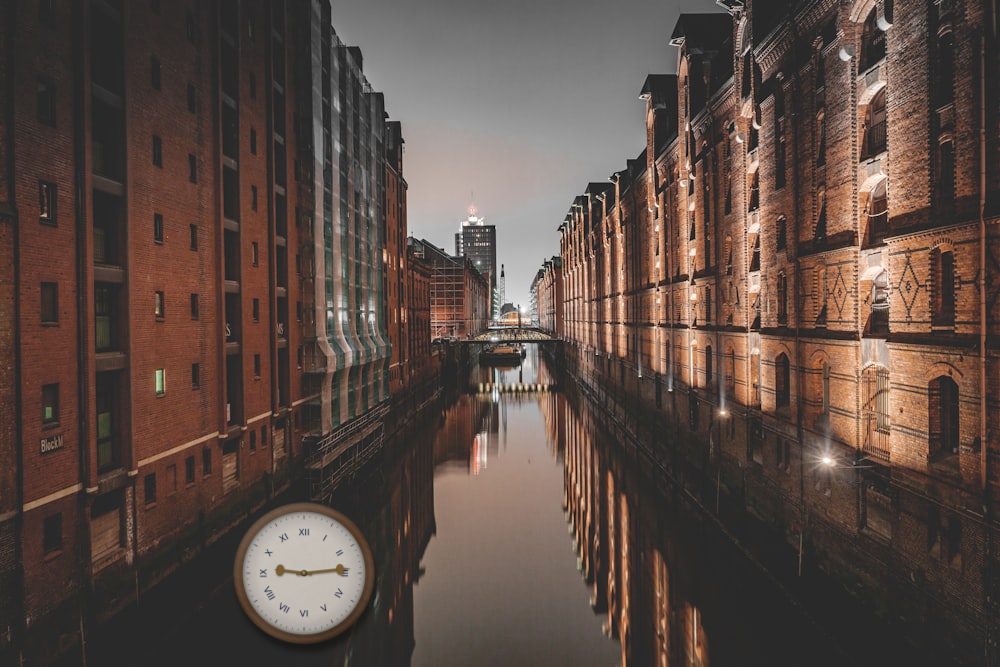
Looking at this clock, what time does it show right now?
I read 9:14
